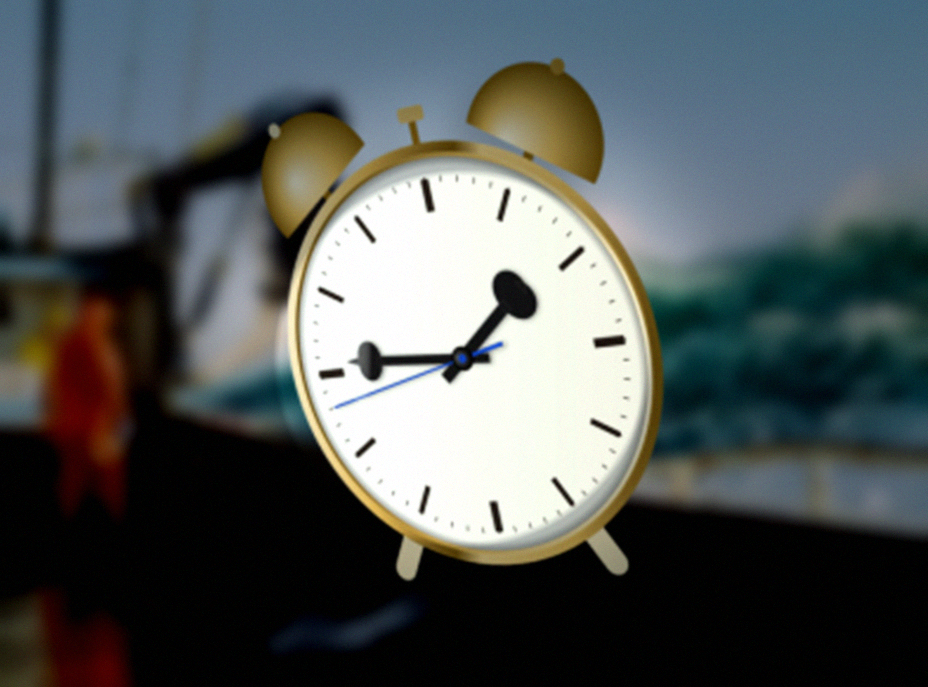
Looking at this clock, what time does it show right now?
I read 1:45:43
